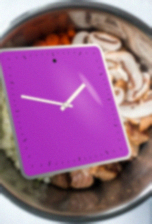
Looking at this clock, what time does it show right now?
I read 1:48
